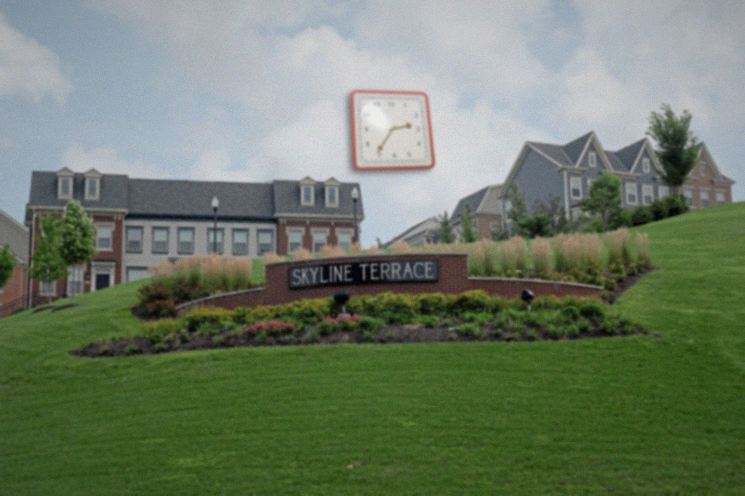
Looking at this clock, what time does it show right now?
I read 2:36
